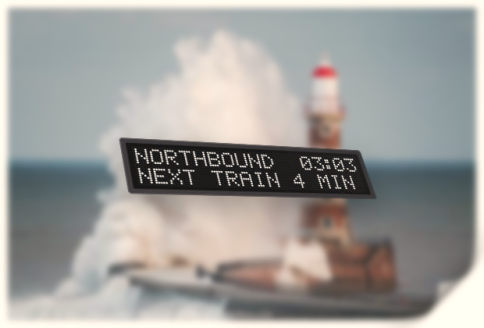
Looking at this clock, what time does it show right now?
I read 3:03
